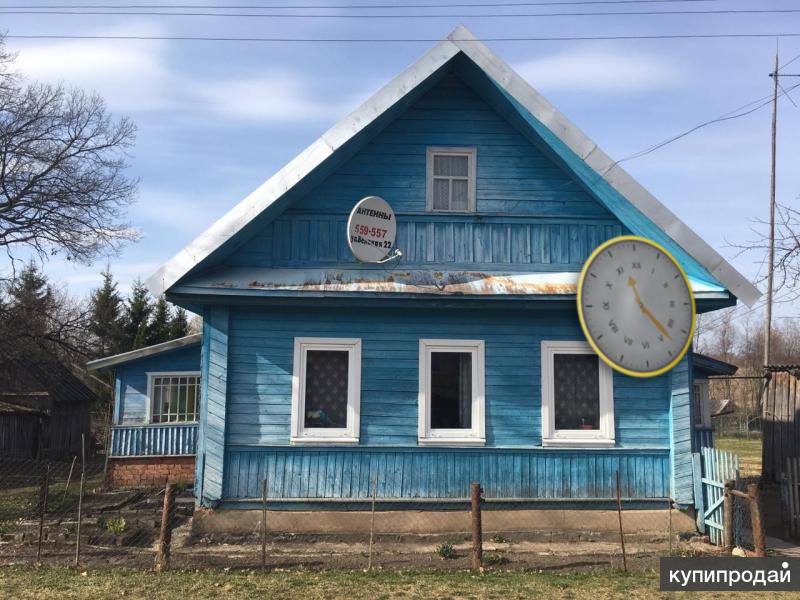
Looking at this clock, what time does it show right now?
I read 11:23
